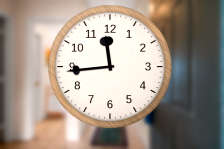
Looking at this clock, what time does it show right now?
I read 11:44
